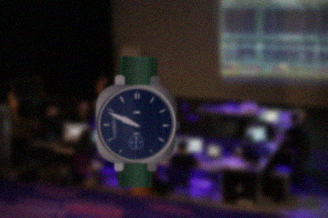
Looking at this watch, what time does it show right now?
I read 9:49
